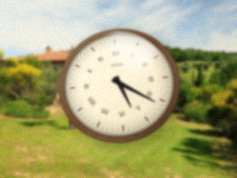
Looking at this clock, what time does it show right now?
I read 5:21
